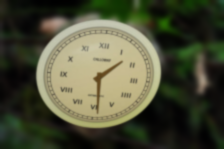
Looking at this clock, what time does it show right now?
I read 1:29
